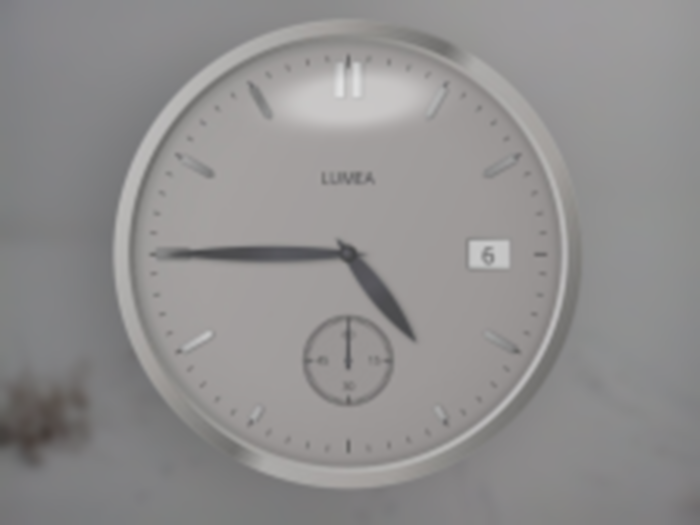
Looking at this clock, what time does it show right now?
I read 4:45
